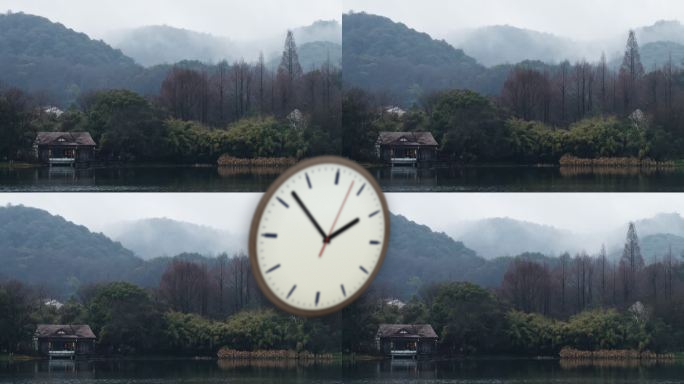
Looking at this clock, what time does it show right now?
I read 1:52:03
